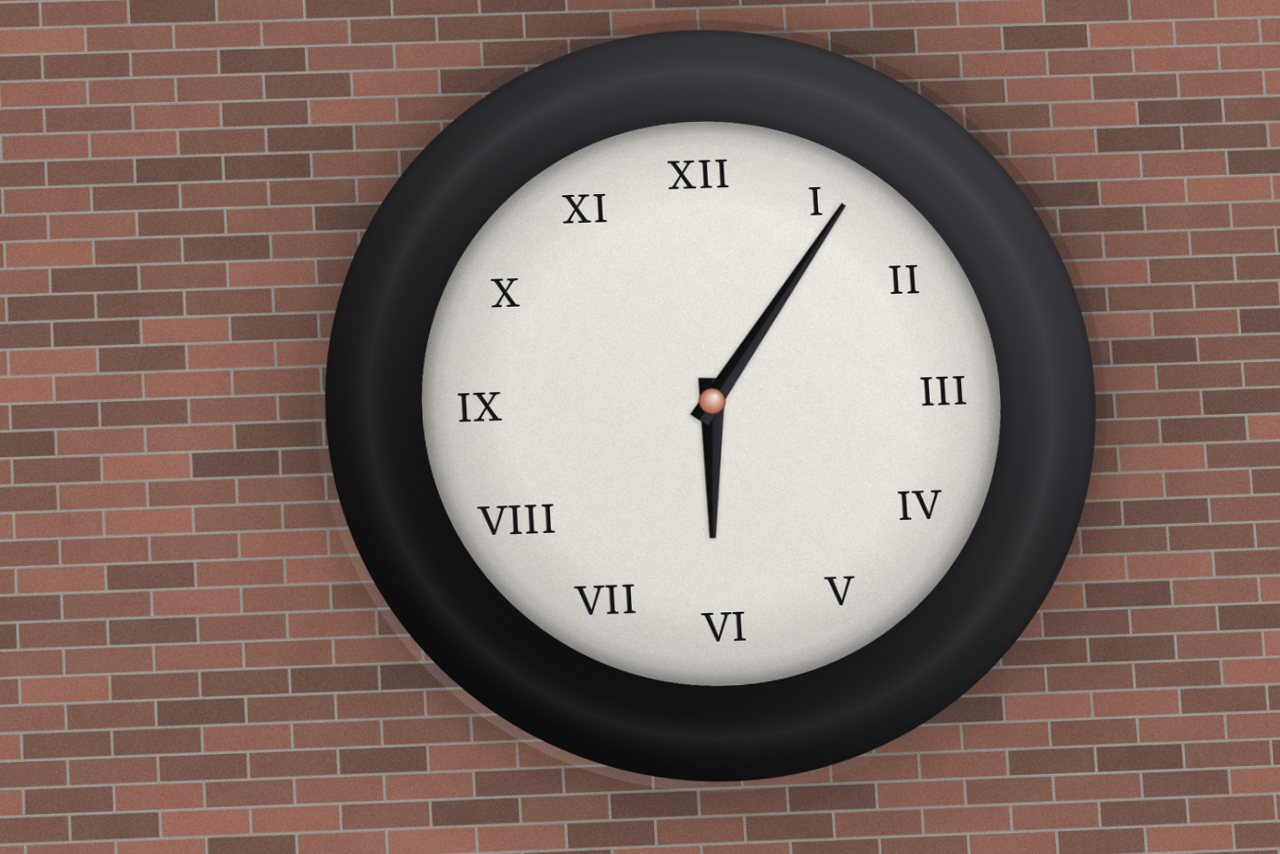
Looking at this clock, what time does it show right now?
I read 6:06
